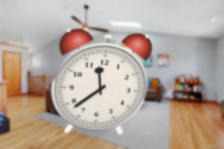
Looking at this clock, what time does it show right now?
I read 11:38
